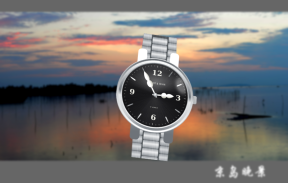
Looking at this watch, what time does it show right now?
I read 2:55
